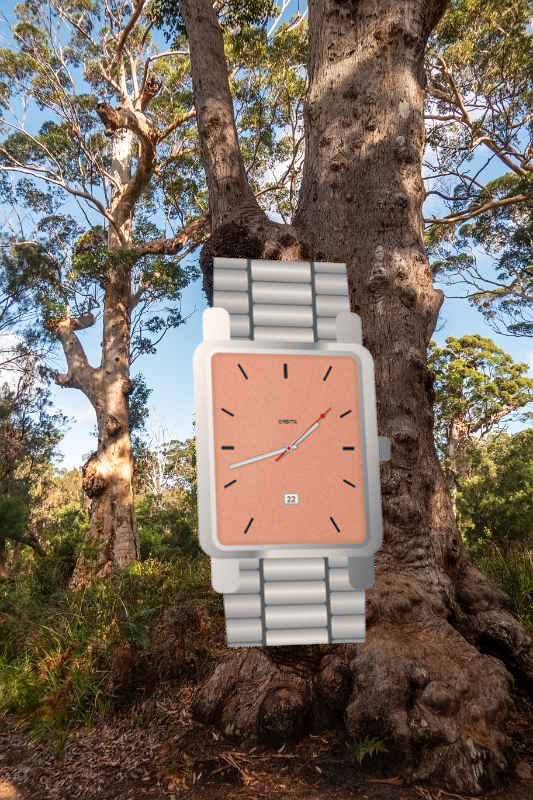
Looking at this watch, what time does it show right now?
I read 1:42:08
